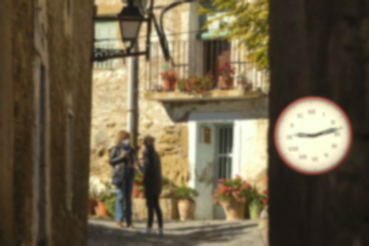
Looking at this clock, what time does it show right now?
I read 9:13
